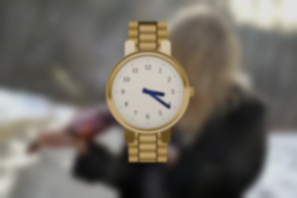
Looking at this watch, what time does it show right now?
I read 3:21
